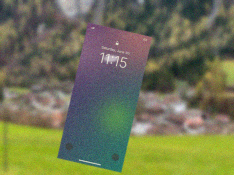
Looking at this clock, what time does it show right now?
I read 11:15
